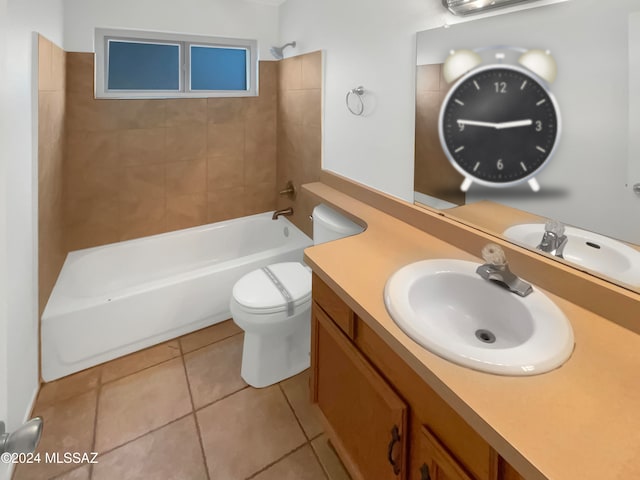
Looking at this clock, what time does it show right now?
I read 2:46
